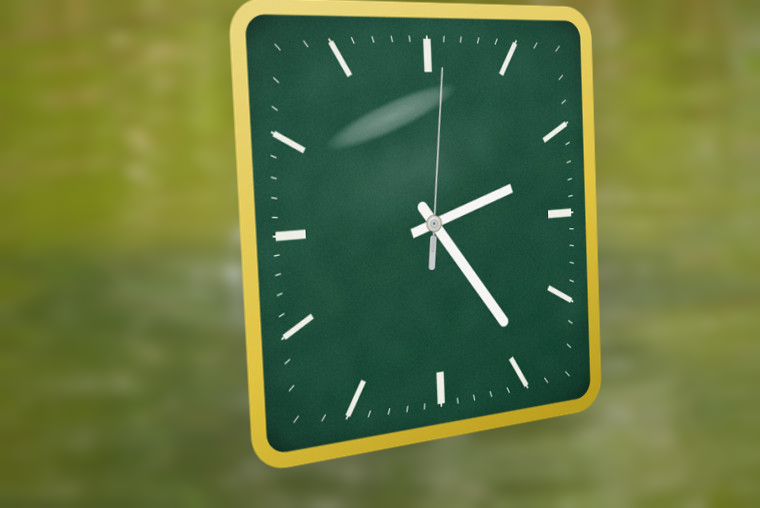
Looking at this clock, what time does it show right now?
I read 2:24:01
